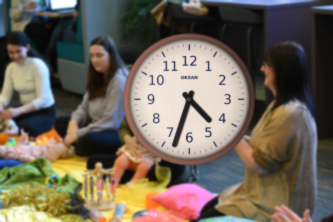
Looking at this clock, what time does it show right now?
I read 4:33
